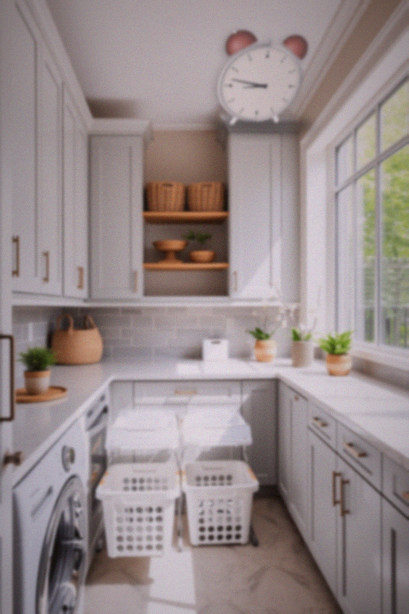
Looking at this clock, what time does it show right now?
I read 8:47
